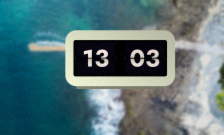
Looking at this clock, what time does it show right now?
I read 13:03
